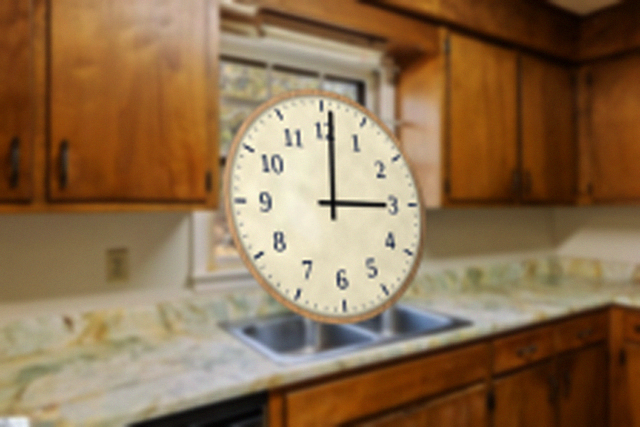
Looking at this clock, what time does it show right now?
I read 3:01
